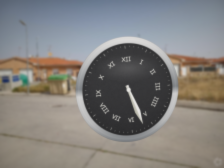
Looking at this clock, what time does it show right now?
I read 5:27
